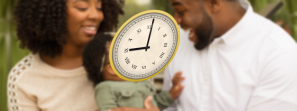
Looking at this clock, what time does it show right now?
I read 9:01
